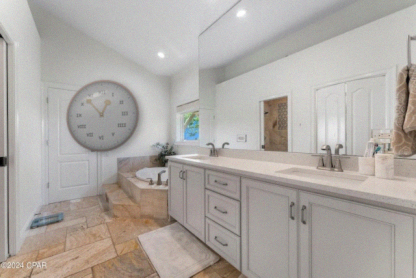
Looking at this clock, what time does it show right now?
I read 12:53
